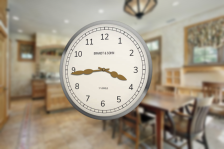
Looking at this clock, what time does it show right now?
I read 3:44
